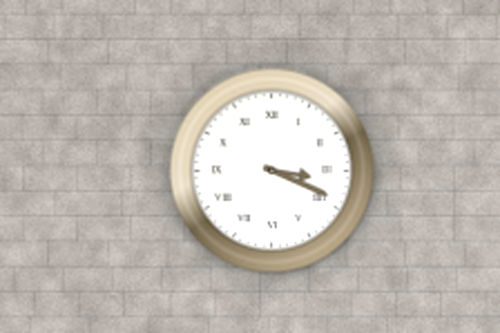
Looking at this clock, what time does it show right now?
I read 3:19
